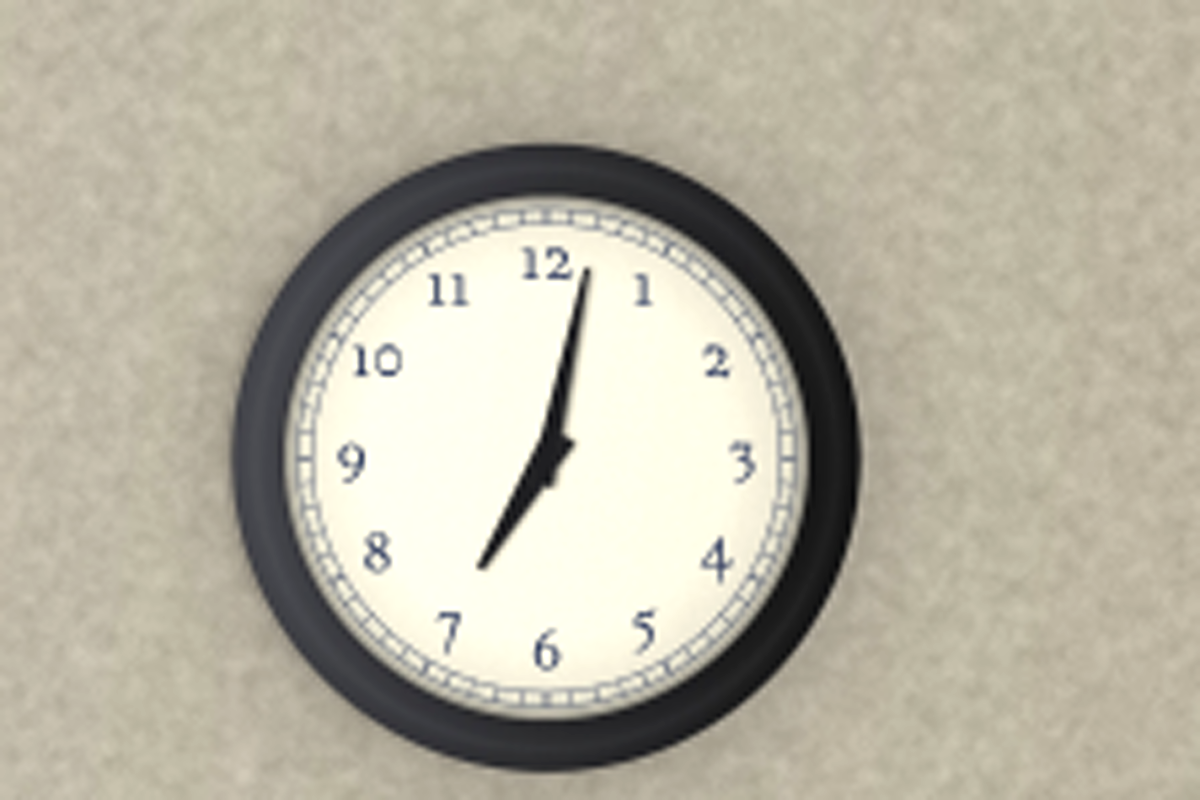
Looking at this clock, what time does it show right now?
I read 7:02
